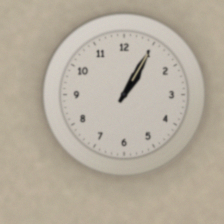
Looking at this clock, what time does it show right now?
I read 1:05
